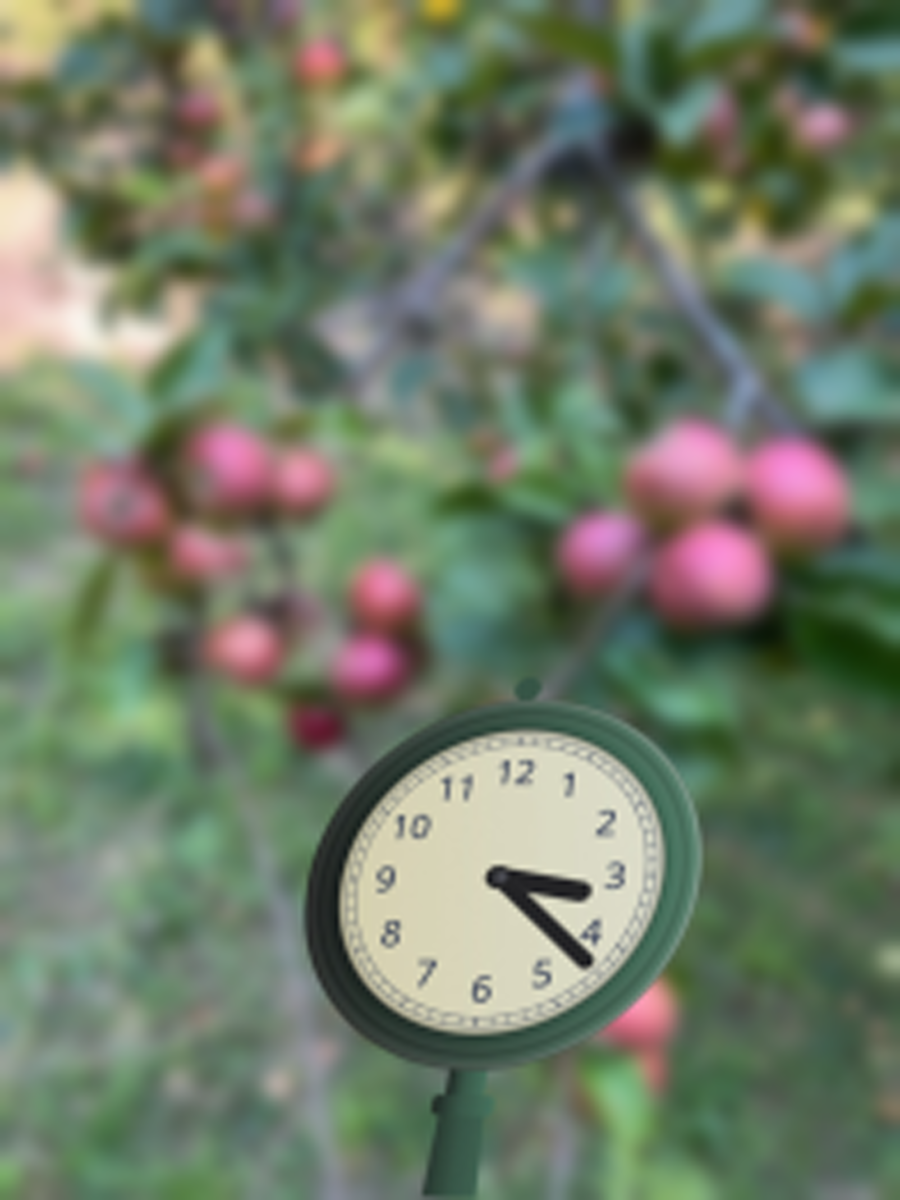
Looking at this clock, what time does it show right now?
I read 3:22
